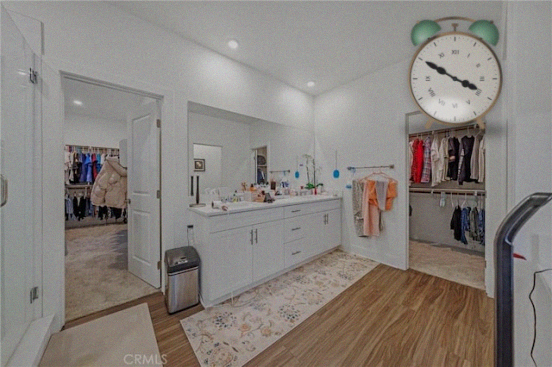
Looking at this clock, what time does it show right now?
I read 3:50
